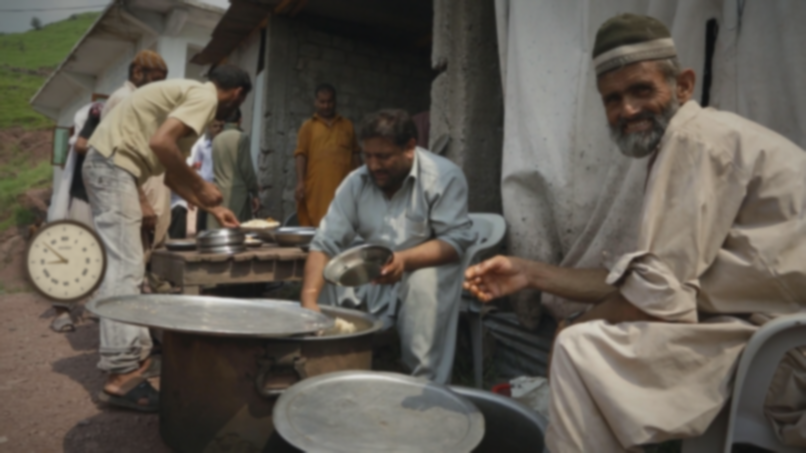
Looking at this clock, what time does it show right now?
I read 8:52
